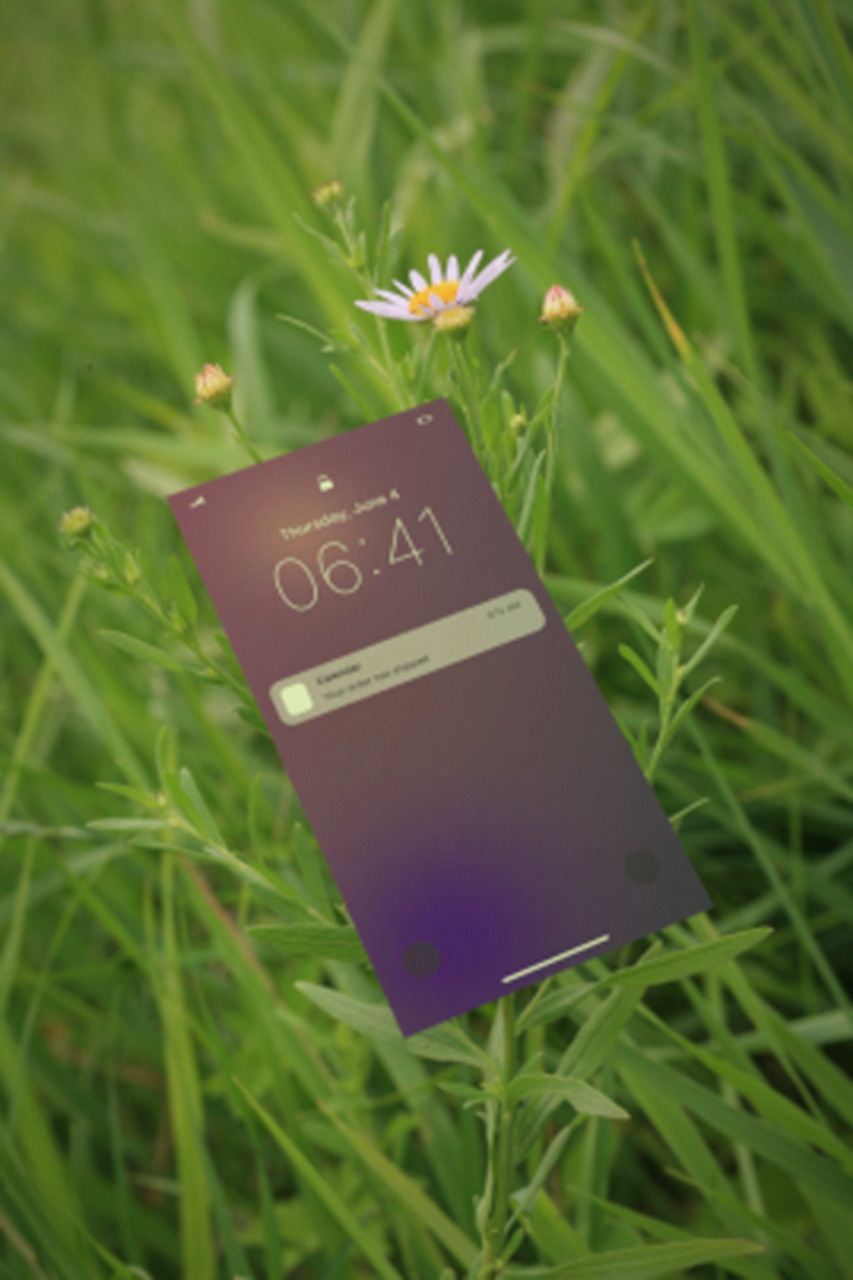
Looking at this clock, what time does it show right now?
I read 6:41
